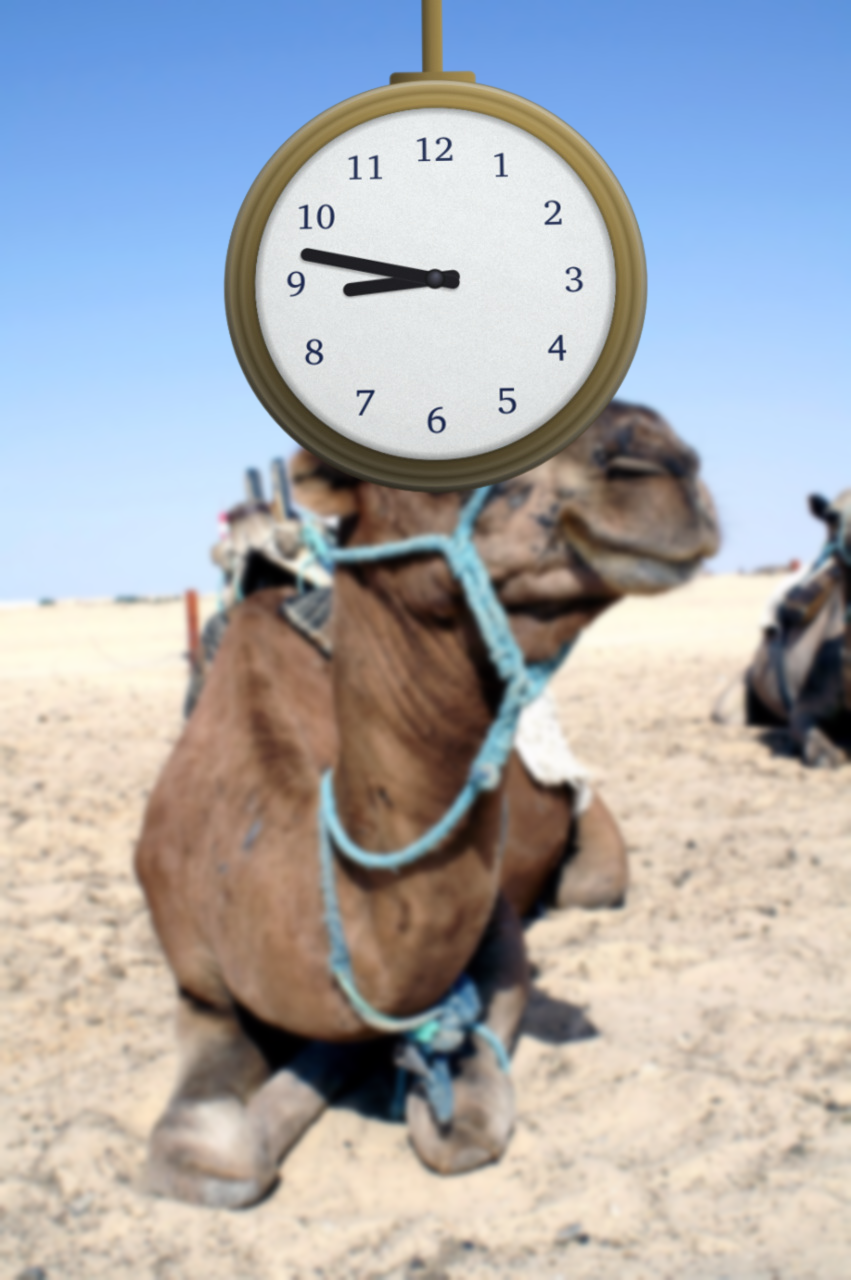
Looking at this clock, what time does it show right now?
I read 8:47
